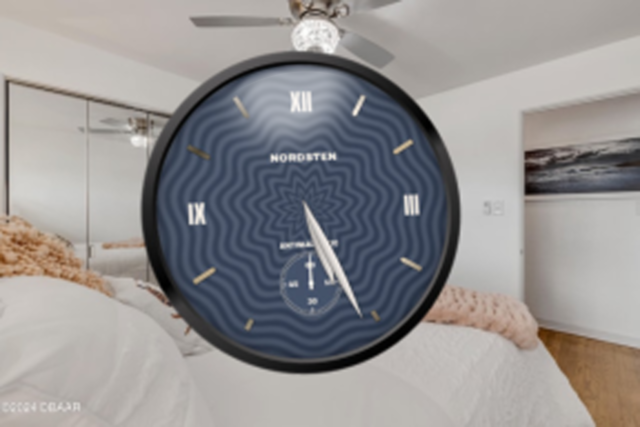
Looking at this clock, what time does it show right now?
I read 5:26
